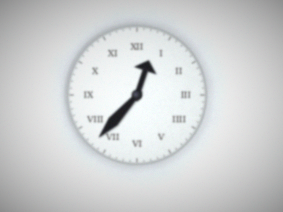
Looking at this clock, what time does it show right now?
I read 12:37
